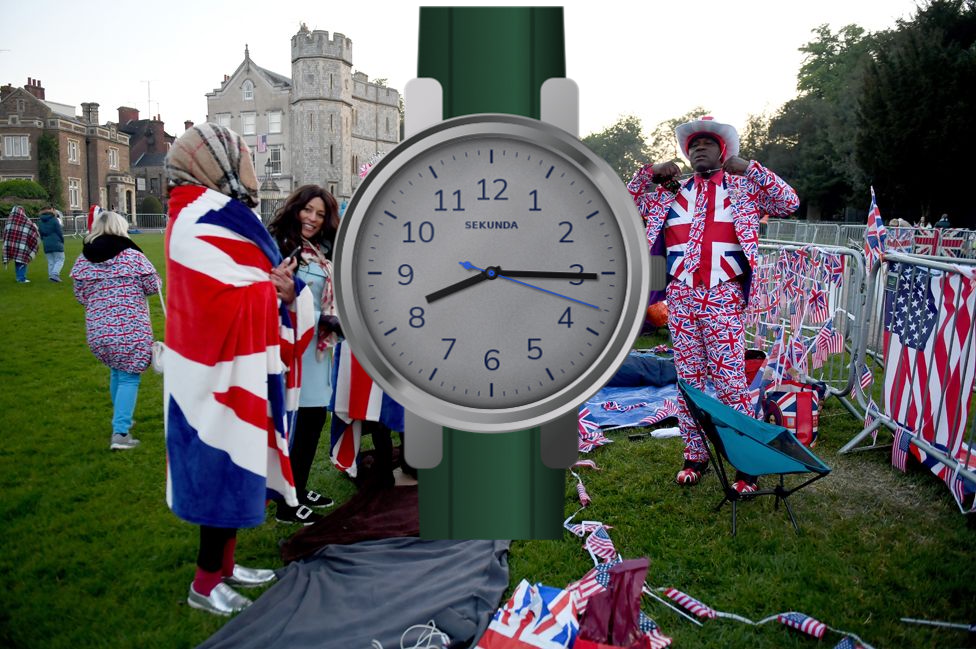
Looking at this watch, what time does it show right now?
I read 8:15:18
